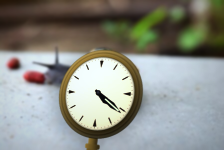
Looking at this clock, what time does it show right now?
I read 4:21
